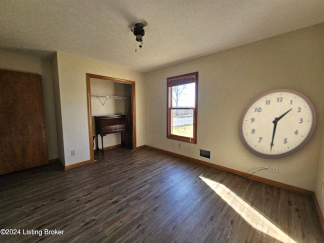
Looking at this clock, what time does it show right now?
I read 1:30
